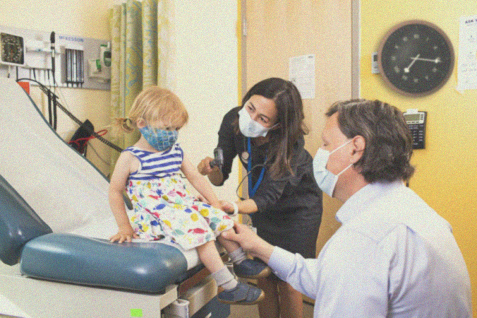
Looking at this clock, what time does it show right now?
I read 7:16
